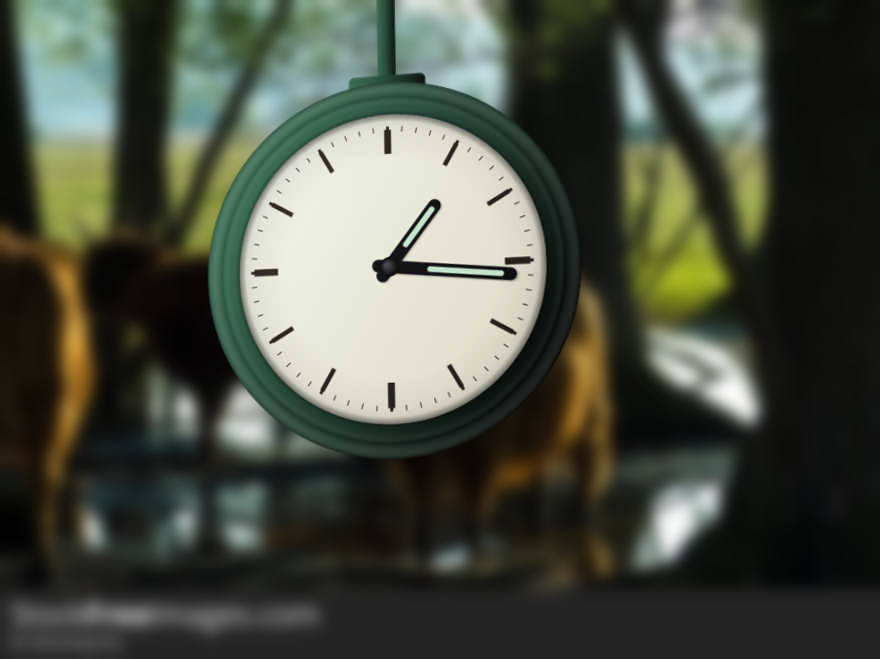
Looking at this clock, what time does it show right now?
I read 1:16
